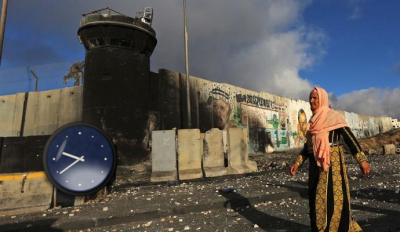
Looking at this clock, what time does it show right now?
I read 9:39
